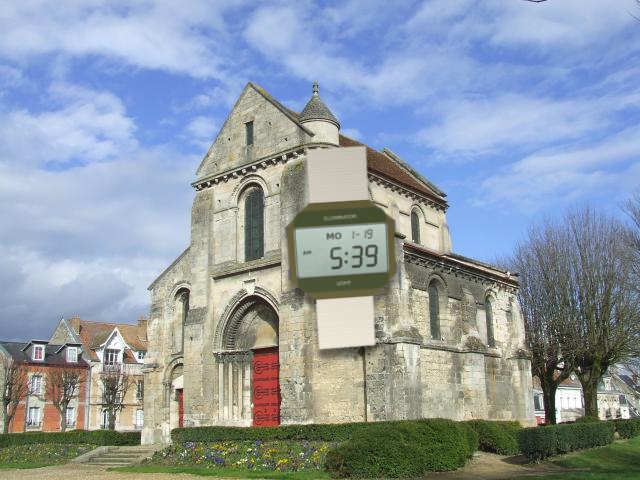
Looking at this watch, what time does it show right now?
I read 5:39
